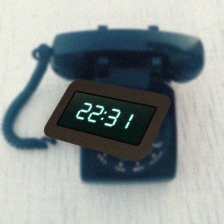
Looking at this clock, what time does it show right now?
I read 22:31
